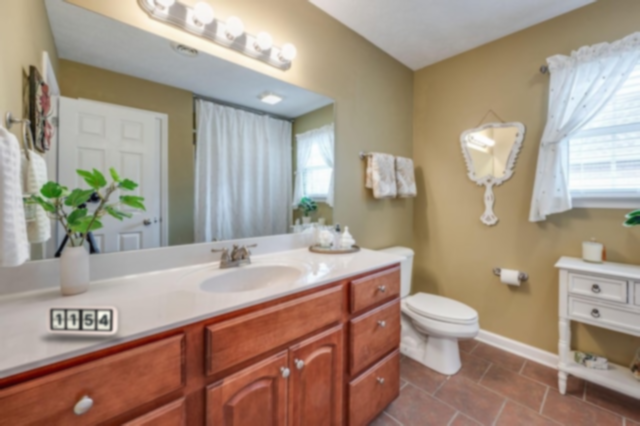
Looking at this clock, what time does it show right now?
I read 11:54
